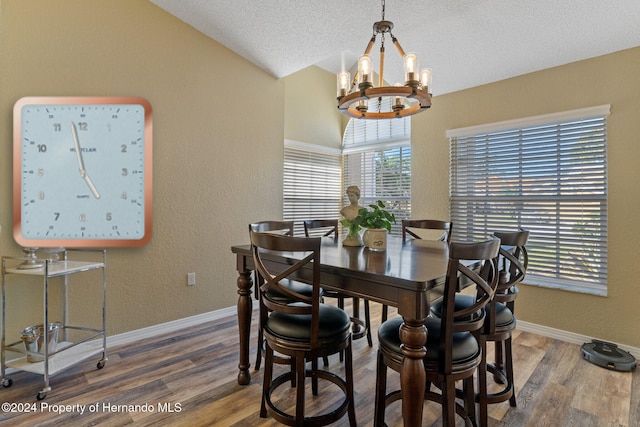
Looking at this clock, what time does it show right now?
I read 4:58
